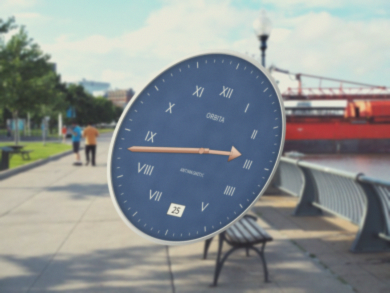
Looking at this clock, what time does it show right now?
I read 2:43
